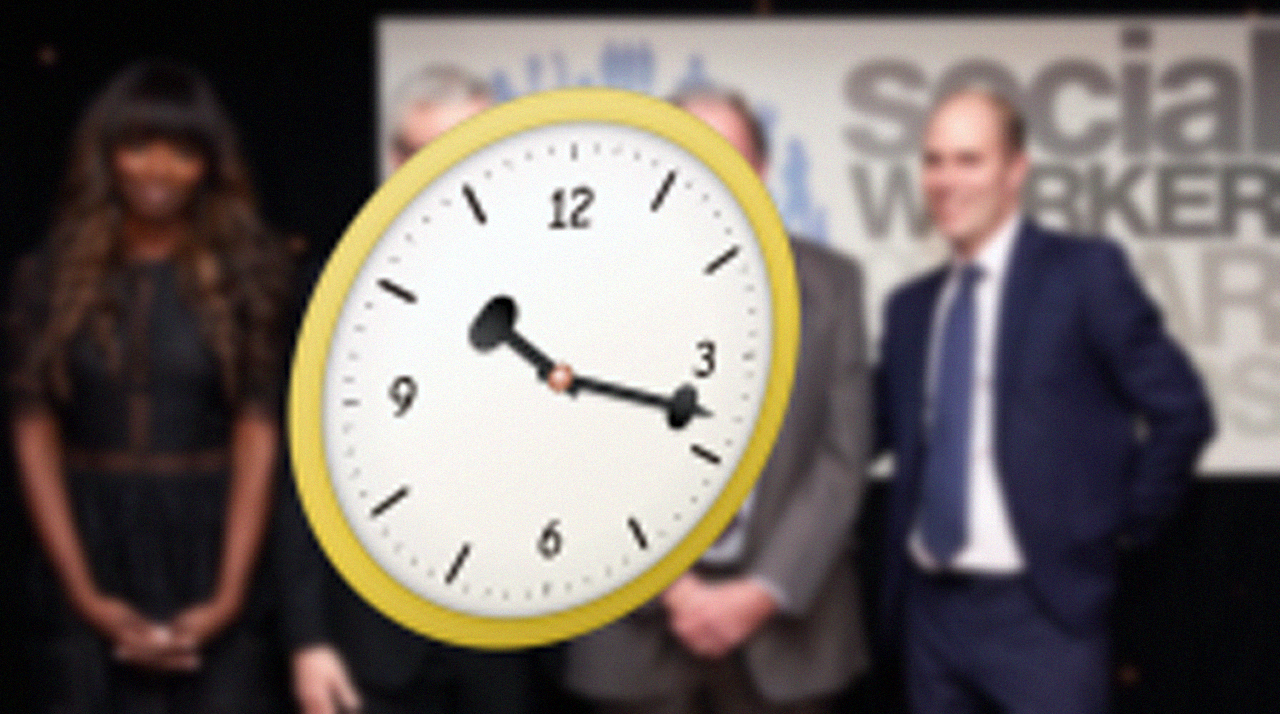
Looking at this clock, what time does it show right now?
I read 10:18
